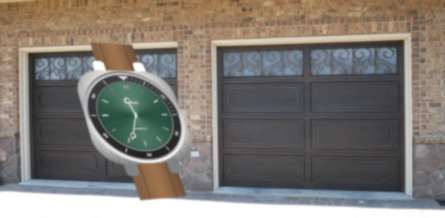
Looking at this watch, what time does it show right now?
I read 11:34
